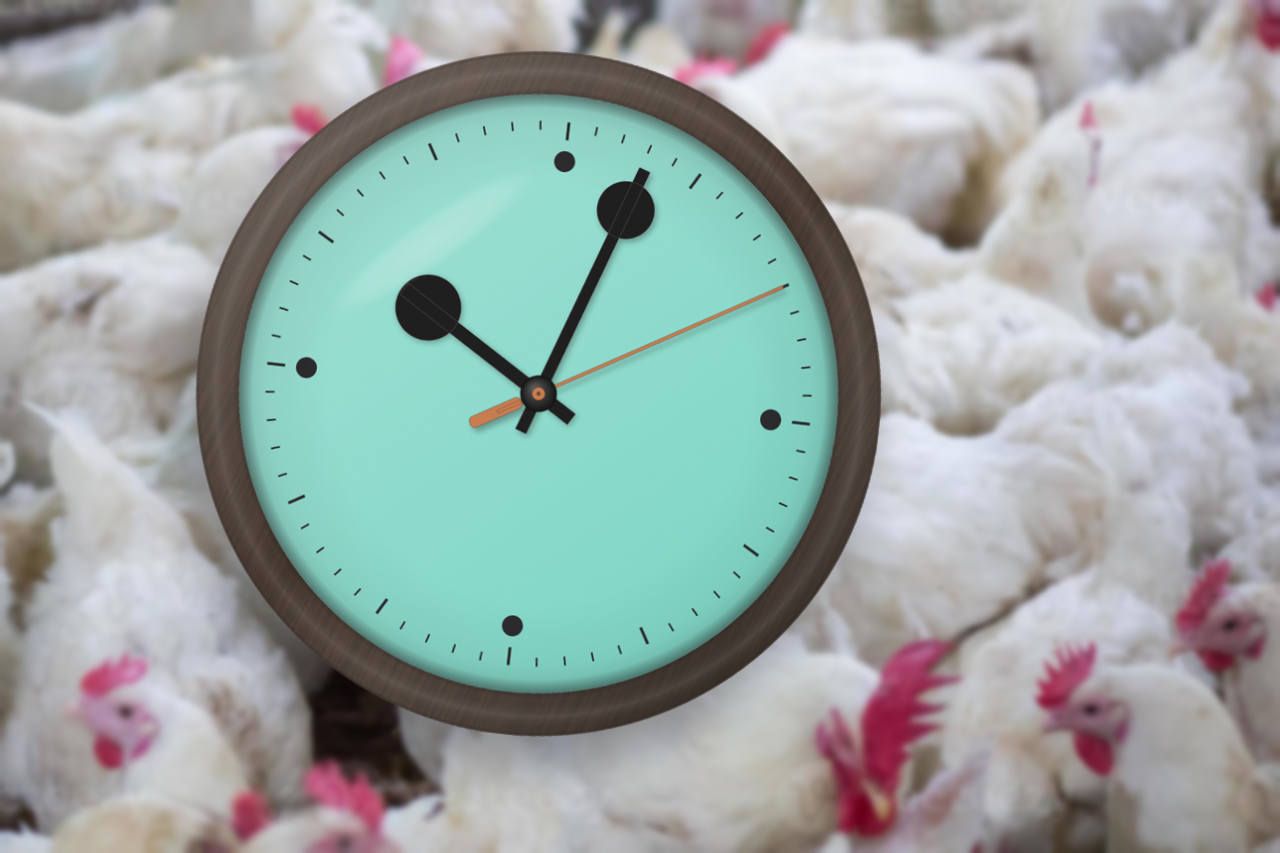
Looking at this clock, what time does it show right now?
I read 10:03:10
